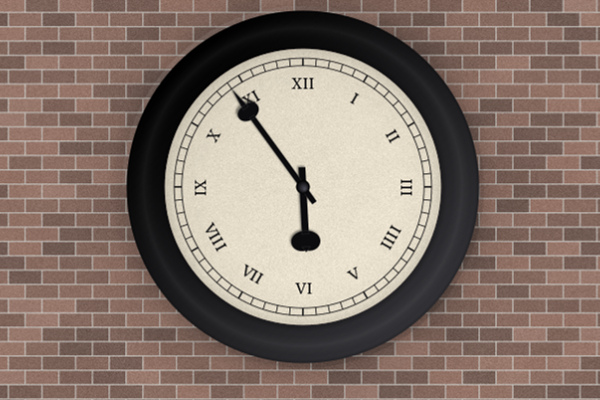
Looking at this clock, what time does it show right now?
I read 5:54
